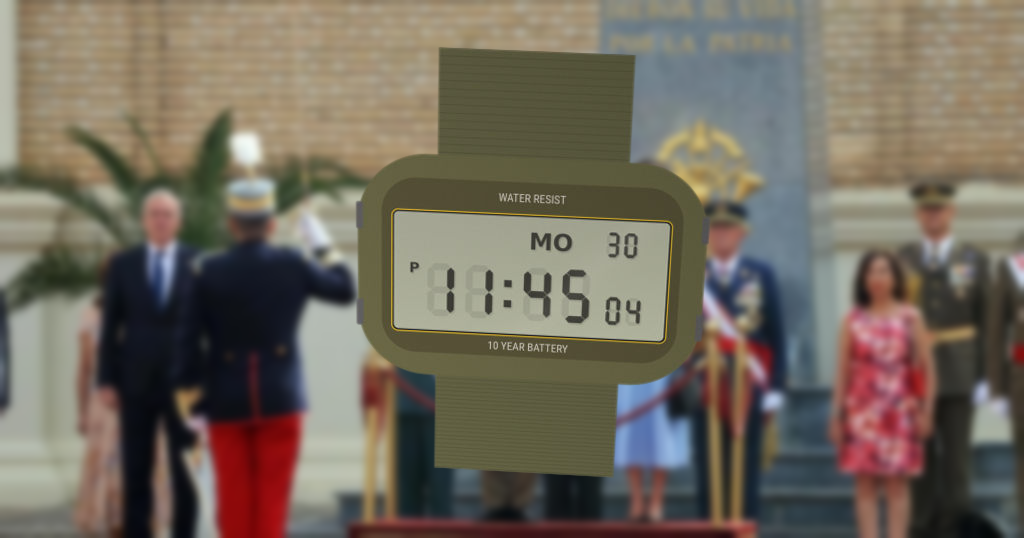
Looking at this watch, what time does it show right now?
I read 11:45:04
